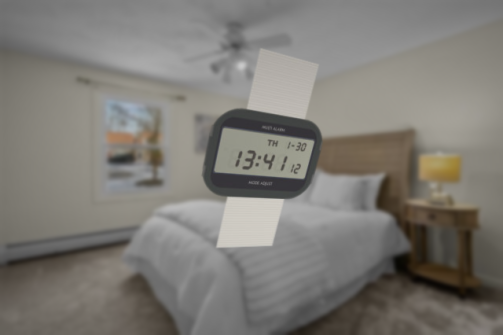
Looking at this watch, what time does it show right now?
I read 13:41:12
